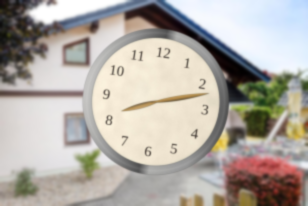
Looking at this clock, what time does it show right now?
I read 8:12
